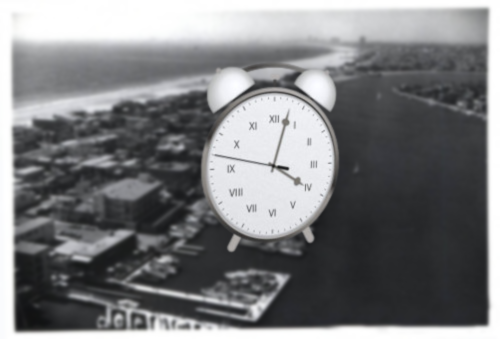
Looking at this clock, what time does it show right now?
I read 4:02:47
